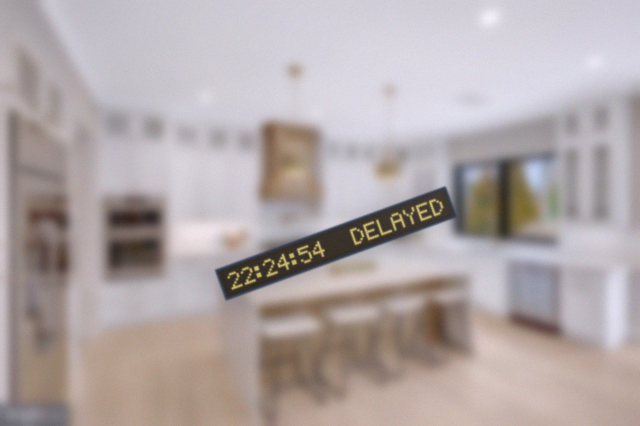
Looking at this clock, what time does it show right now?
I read 22:24:54
